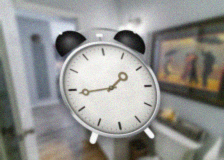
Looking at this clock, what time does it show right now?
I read 1:44
